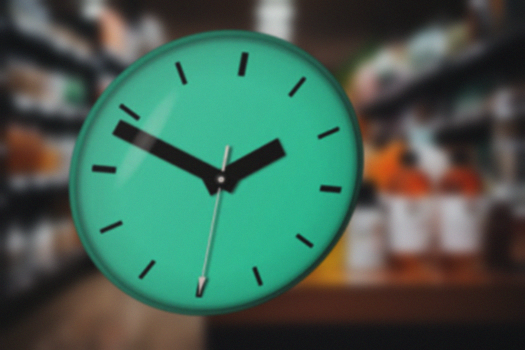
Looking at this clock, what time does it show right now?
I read 1:48:30
